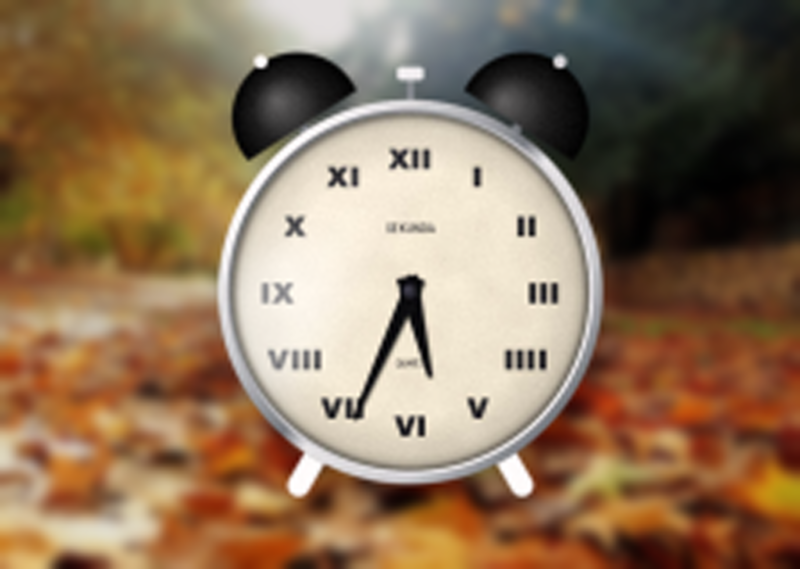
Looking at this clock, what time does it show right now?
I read 5:34
